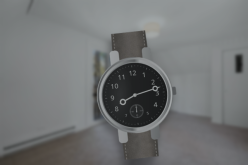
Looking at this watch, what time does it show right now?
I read 8:13
